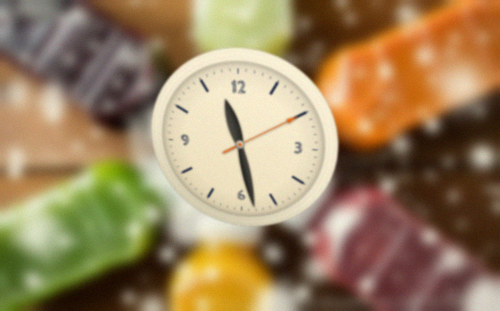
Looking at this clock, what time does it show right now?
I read 11:28:10
